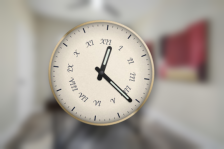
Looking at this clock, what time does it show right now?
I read 12:21
